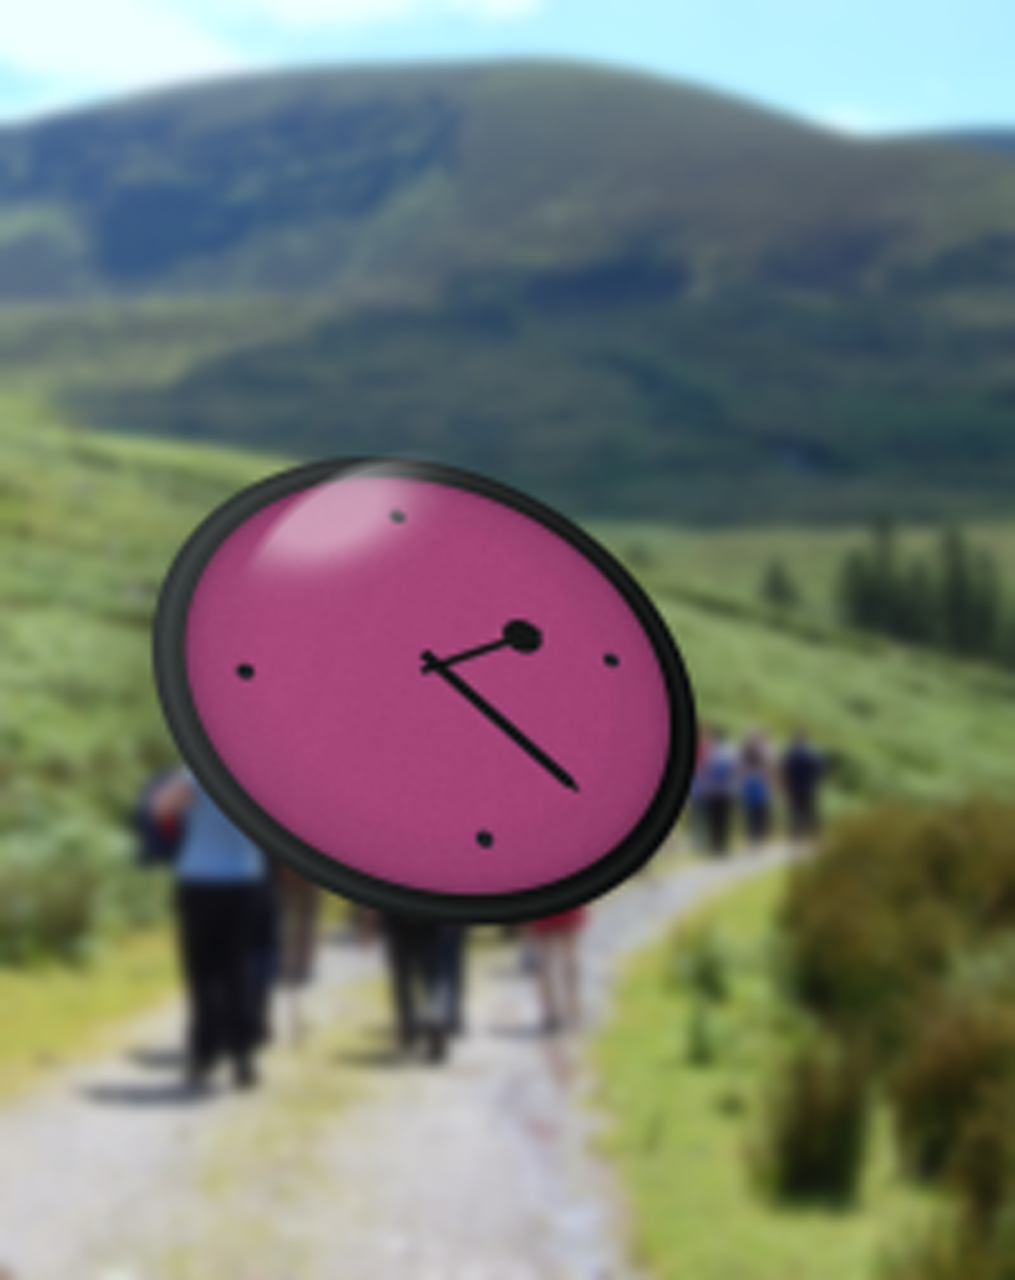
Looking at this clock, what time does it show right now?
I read 2:24
